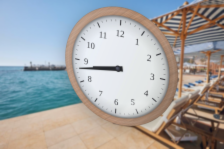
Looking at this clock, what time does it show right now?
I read 8:43
